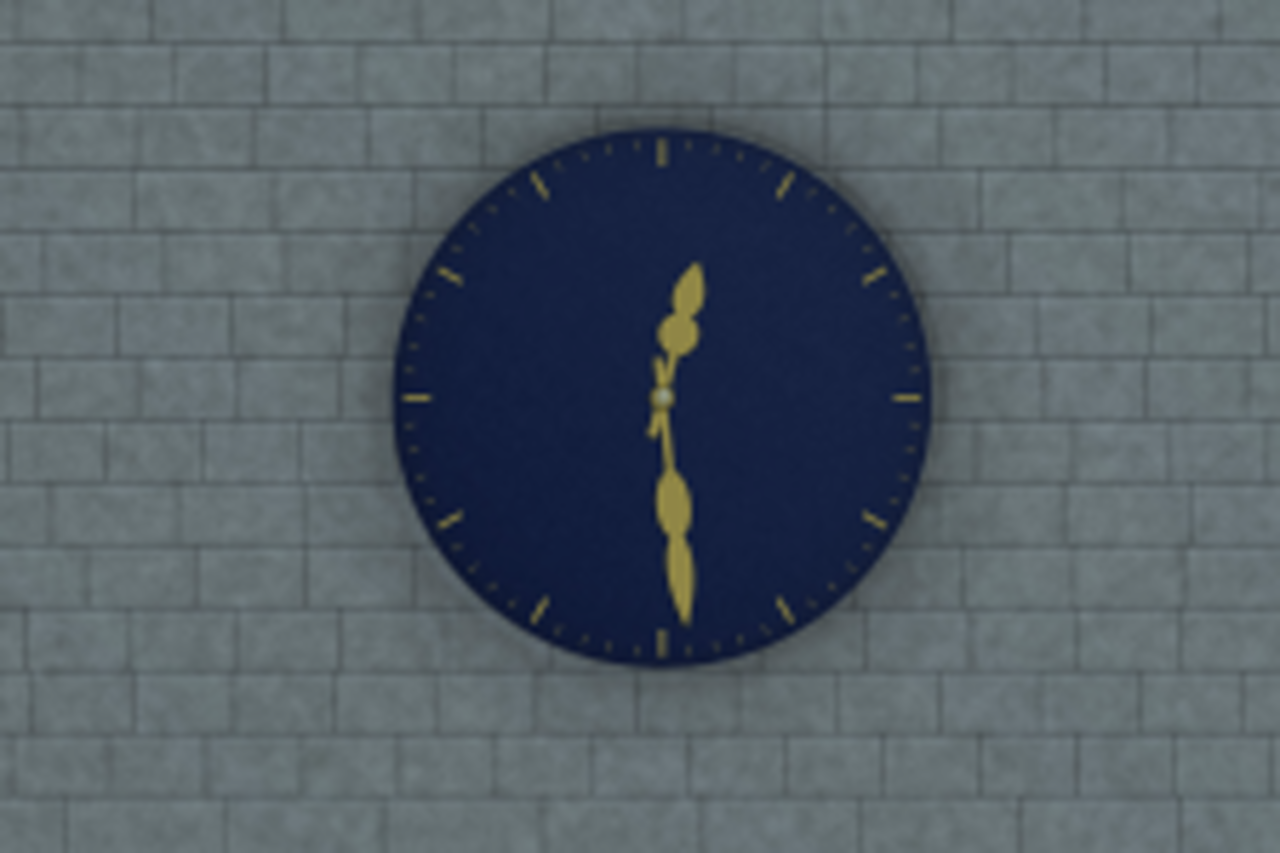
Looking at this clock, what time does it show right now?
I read 12:29
